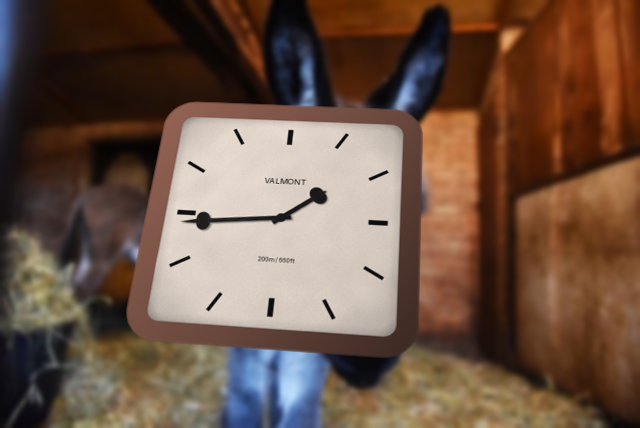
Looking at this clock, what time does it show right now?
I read 1:44
